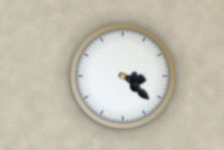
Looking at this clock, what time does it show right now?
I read 3:22
